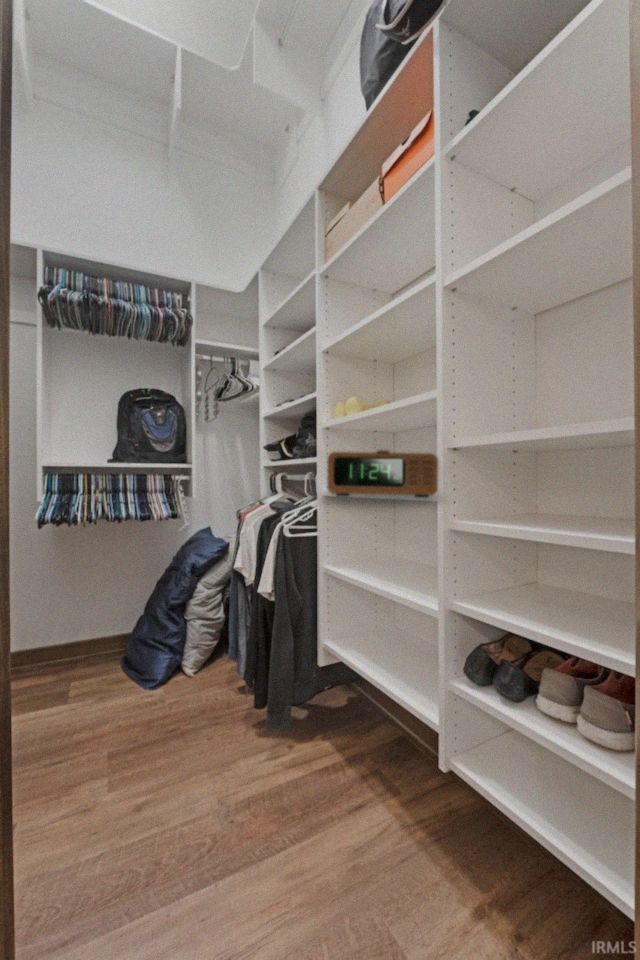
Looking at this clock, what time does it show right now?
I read 11:24
